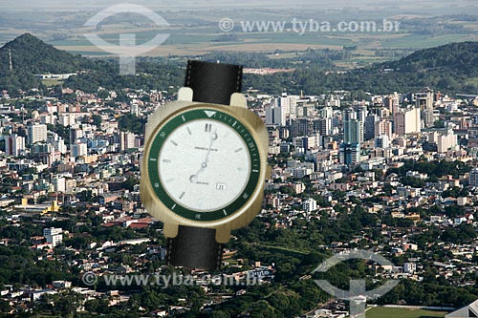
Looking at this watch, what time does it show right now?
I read 7:02
